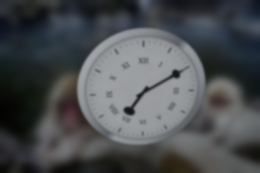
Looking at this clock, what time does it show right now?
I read 7:10
